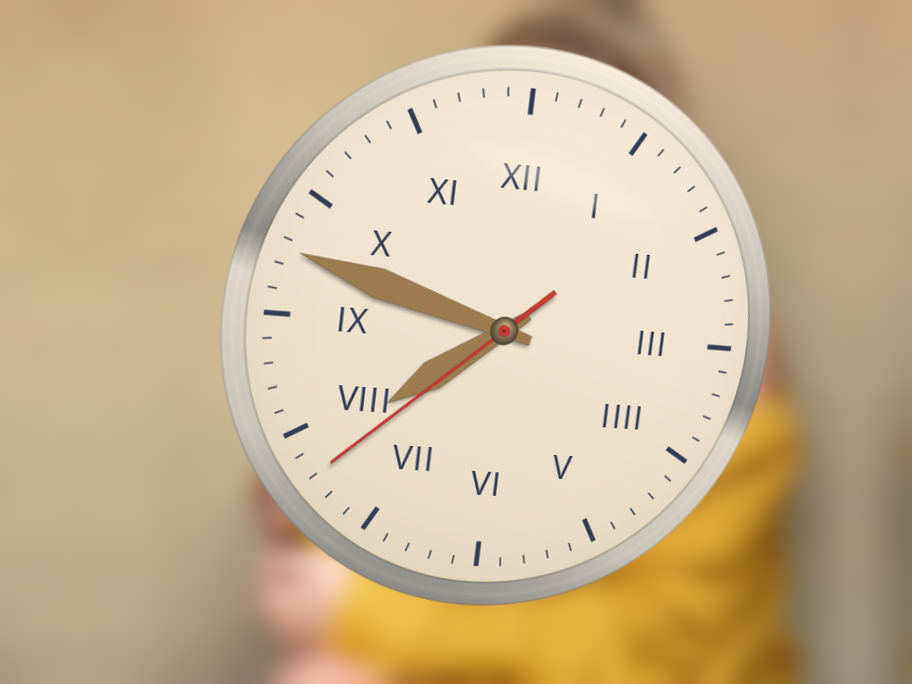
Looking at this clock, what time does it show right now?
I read 7:47:38
